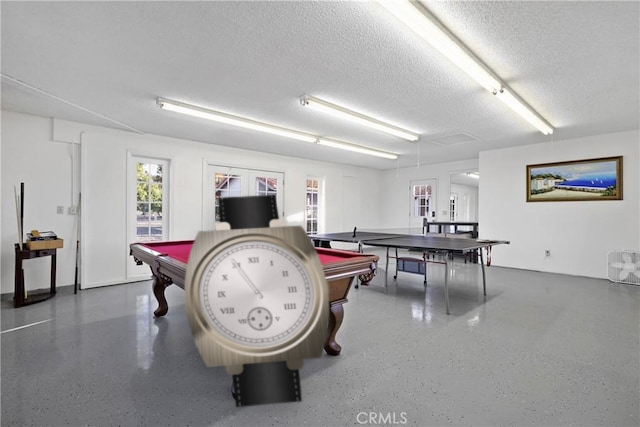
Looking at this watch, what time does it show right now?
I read 10:55
